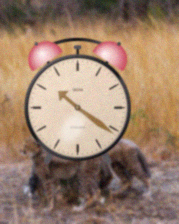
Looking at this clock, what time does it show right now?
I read 10:21
